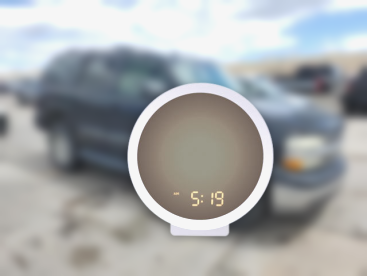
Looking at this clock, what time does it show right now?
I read 5:19
